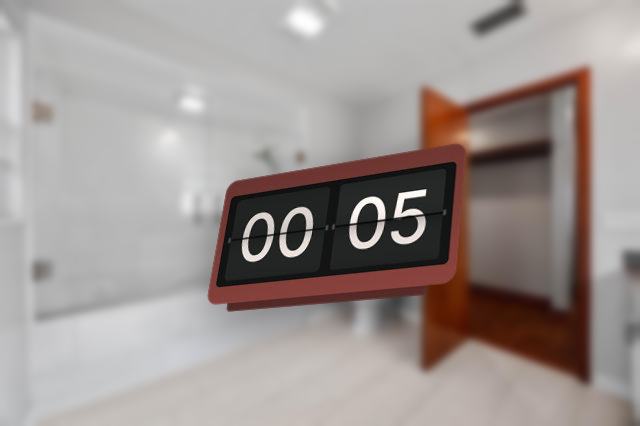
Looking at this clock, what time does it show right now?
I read 0:05
